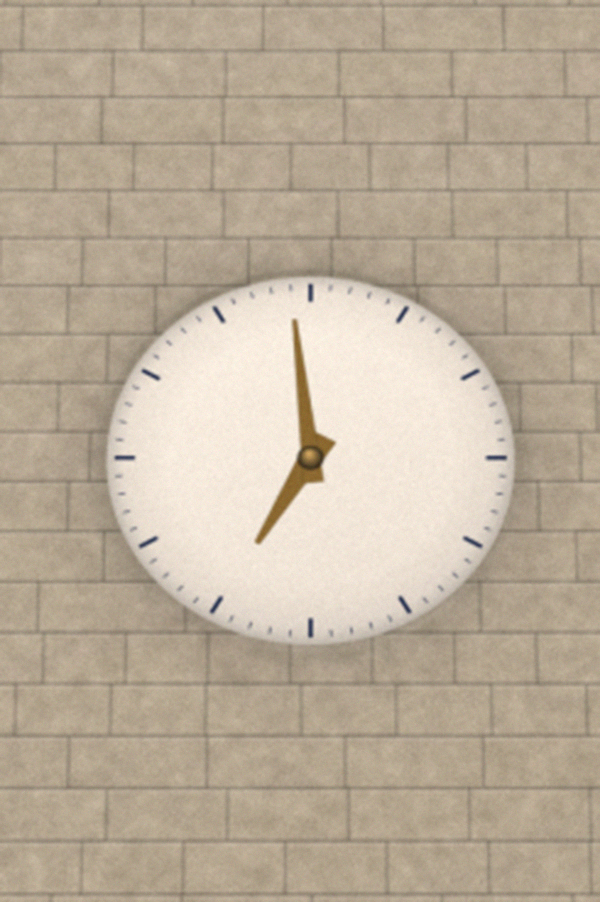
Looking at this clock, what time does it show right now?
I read 6:59
